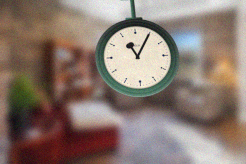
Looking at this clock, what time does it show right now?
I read 11:05
